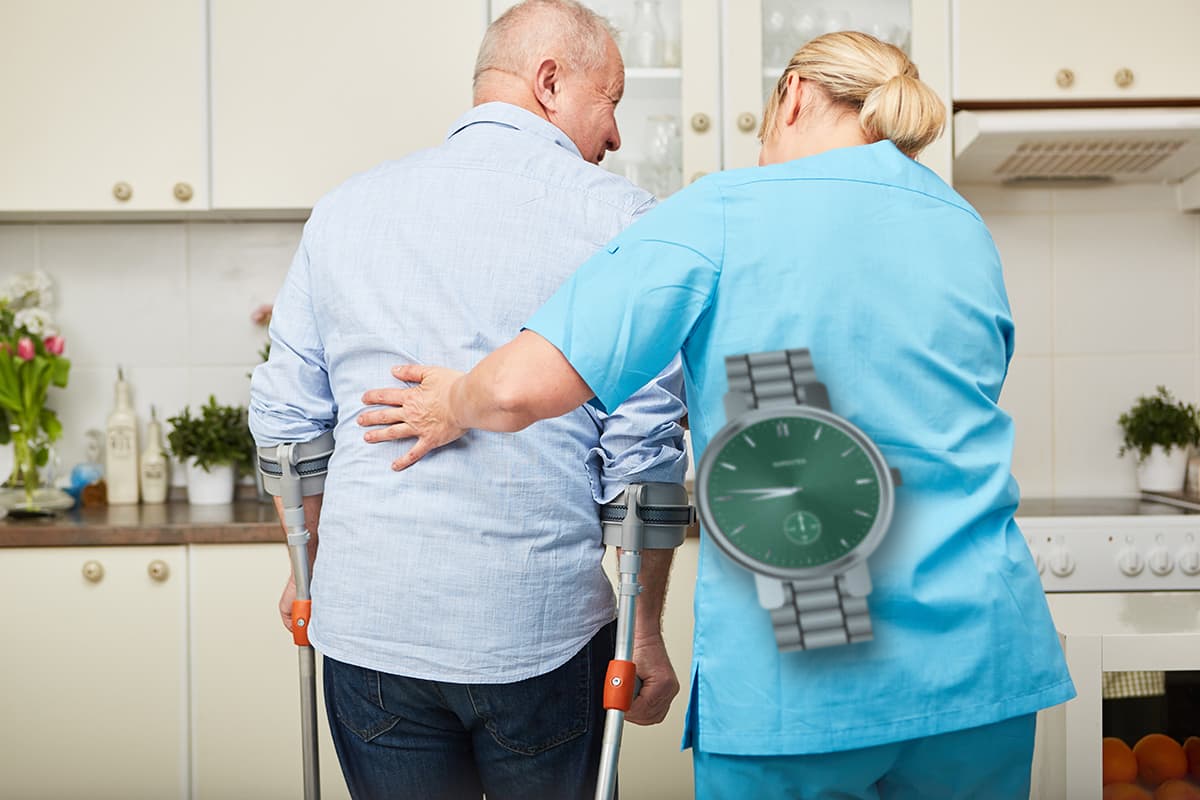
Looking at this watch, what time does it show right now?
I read 8:46
